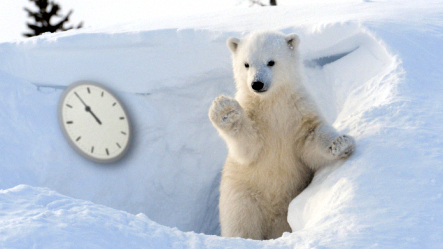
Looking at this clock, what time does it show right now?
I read 10:55
